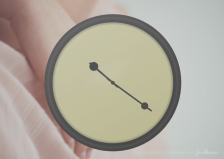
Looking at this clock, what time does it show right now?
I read 10:21
